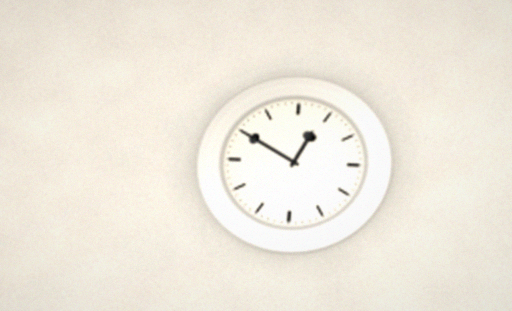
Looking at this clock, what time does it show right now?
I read 12:50
